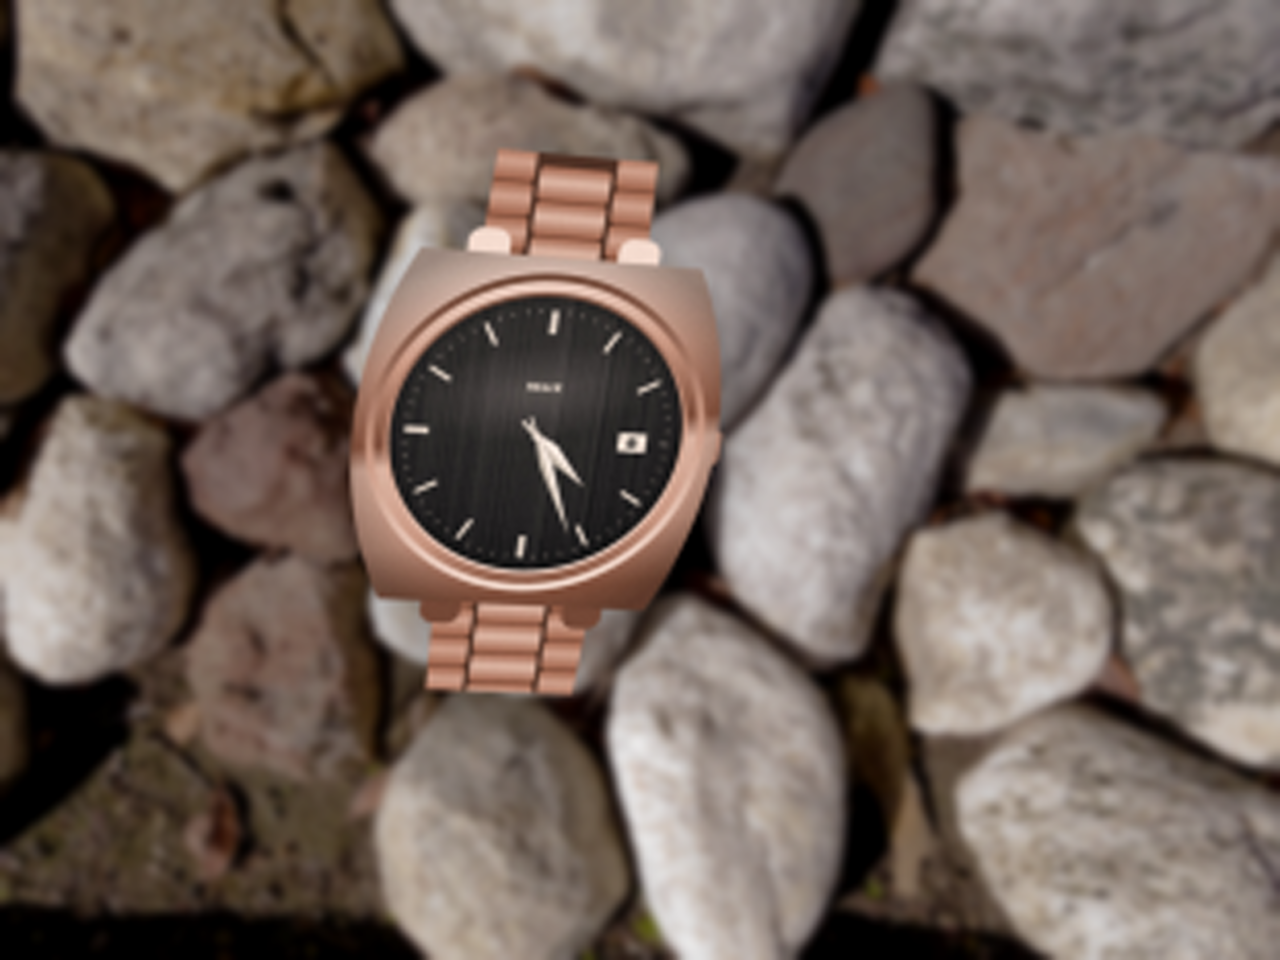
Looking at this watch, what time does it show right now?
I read 4:26
